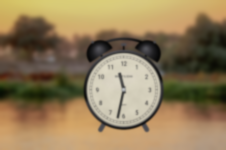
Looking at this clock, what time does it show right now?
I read 11:32
